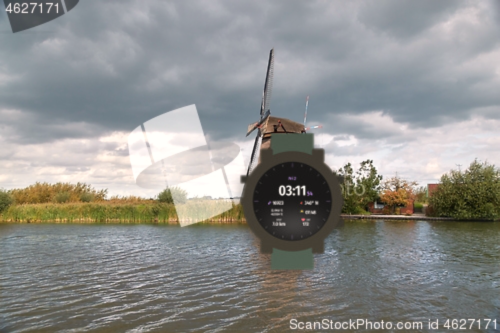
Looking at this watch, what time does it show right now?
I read 3:11
